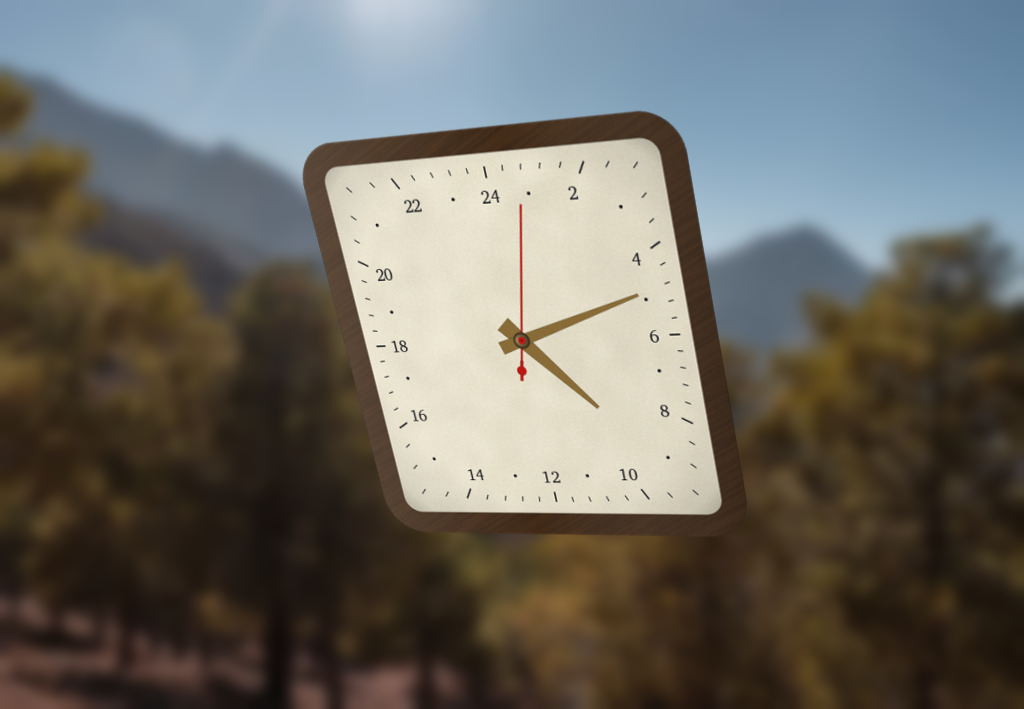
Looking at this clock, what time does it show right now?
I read 9:12:02
